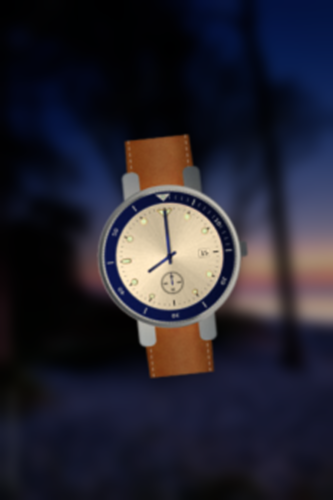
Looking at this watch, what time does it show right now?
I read 8:00
